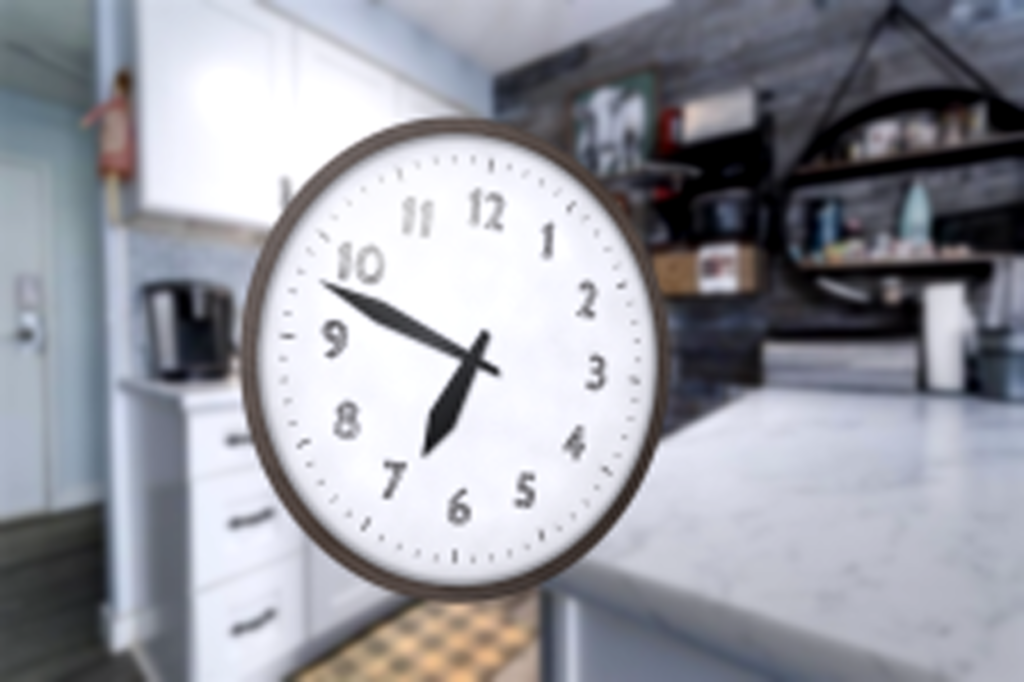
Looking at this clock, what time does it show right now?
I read 6:48
